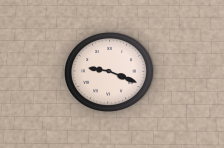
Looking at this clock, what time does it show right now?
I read 9:19
